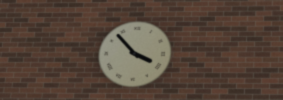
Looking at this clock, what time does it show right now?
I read 3:53
